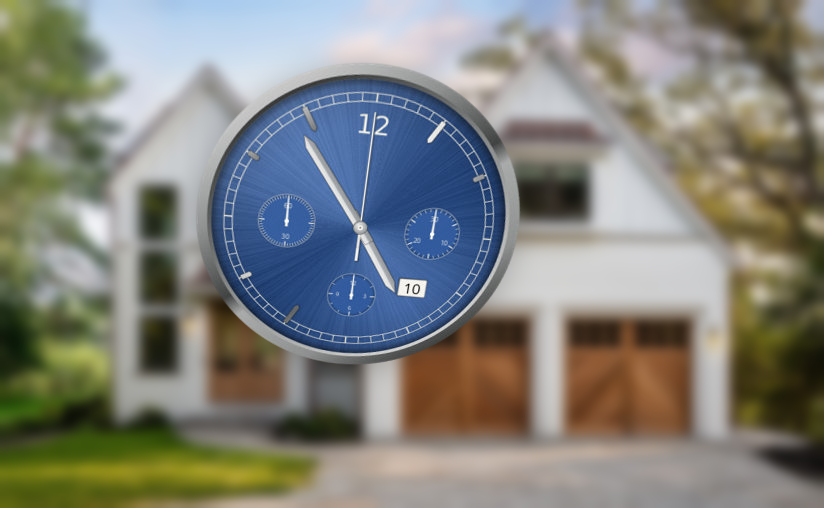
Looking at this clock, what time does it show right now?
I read 4:54
